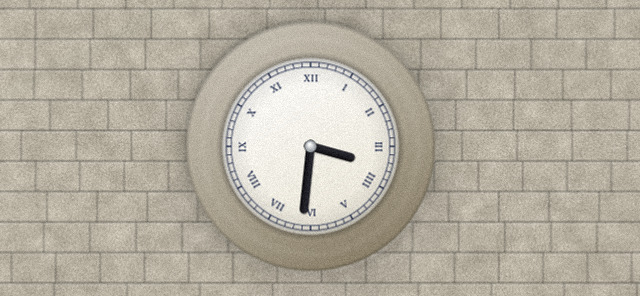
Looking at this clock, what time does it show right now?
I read 3:31
